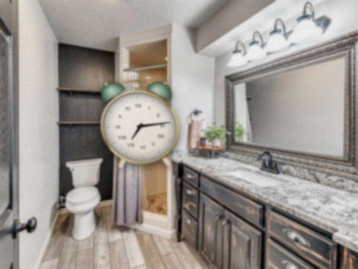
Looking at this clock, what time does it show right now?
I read 7:14
